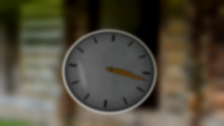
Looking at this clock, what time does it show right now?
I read 3:17
